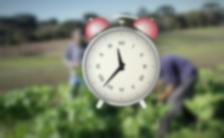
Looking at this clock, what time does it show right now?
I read 11:37
